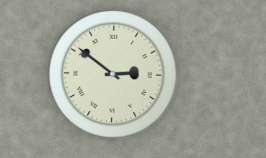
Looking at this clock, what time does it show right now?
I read 2:51
